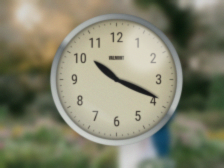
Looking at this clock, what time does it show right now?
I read 10:19
